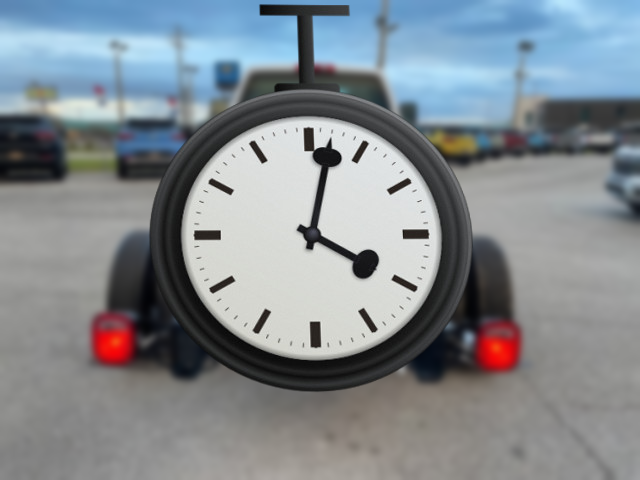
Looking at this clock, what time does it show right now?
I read 4:02
